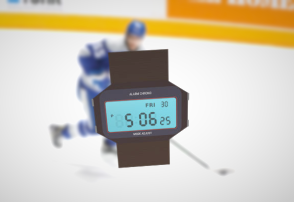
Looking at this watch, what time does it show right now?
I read 5:06:25
